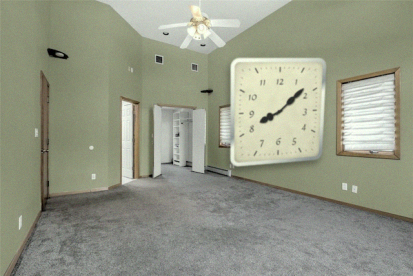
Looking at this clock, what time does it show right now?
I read 8:08
